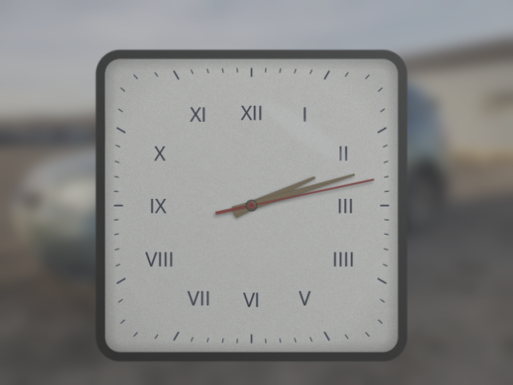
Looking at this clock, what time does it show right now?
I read 2:12:13
